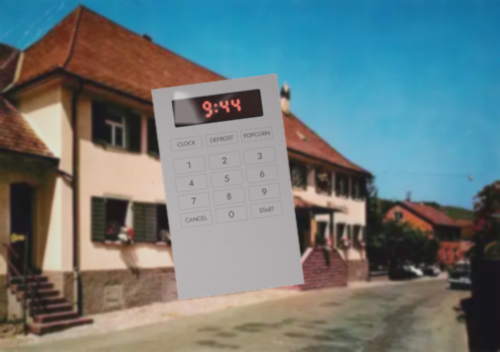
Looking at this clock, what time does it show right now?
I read 9:44
